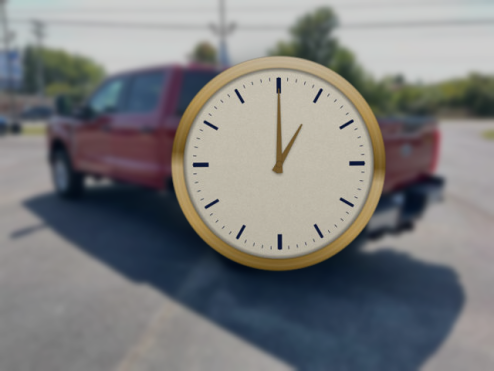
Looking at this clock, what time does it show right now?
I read 1:00
